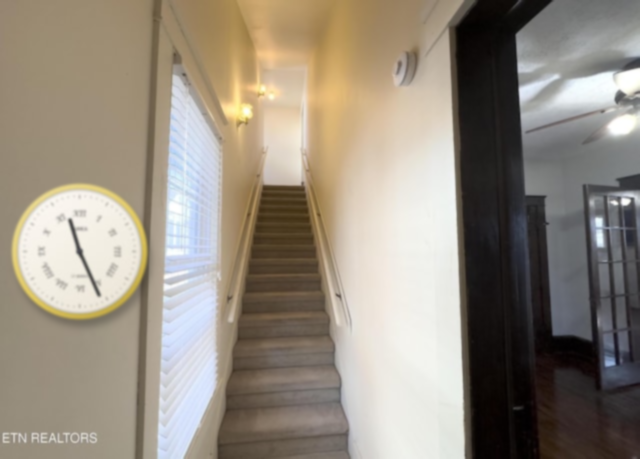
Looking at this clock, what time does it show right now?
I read 11:26
